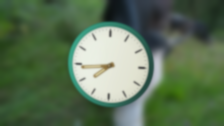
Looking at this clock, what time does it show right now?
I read 7:44
